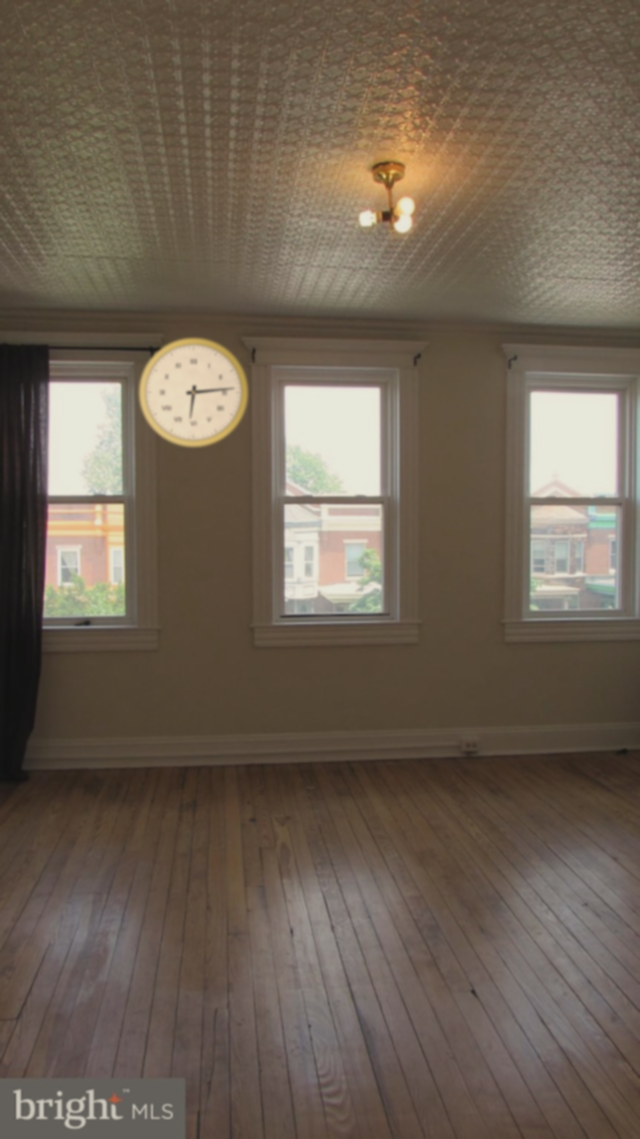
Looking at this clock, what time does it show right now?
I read 6:14
